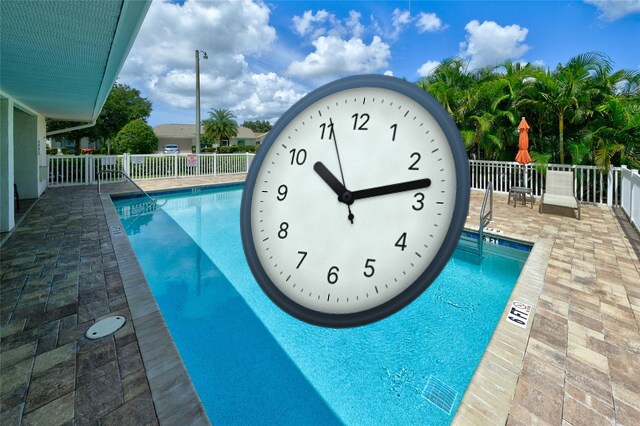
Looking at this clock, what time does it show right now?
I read 10:12:56
